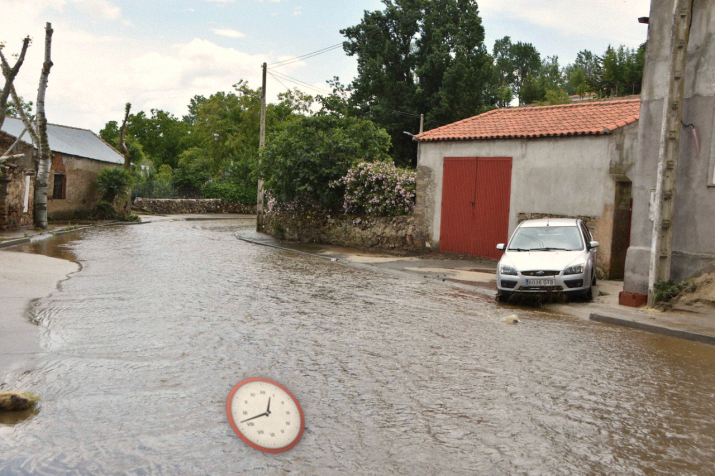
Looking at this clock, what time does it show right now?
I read 12:42
